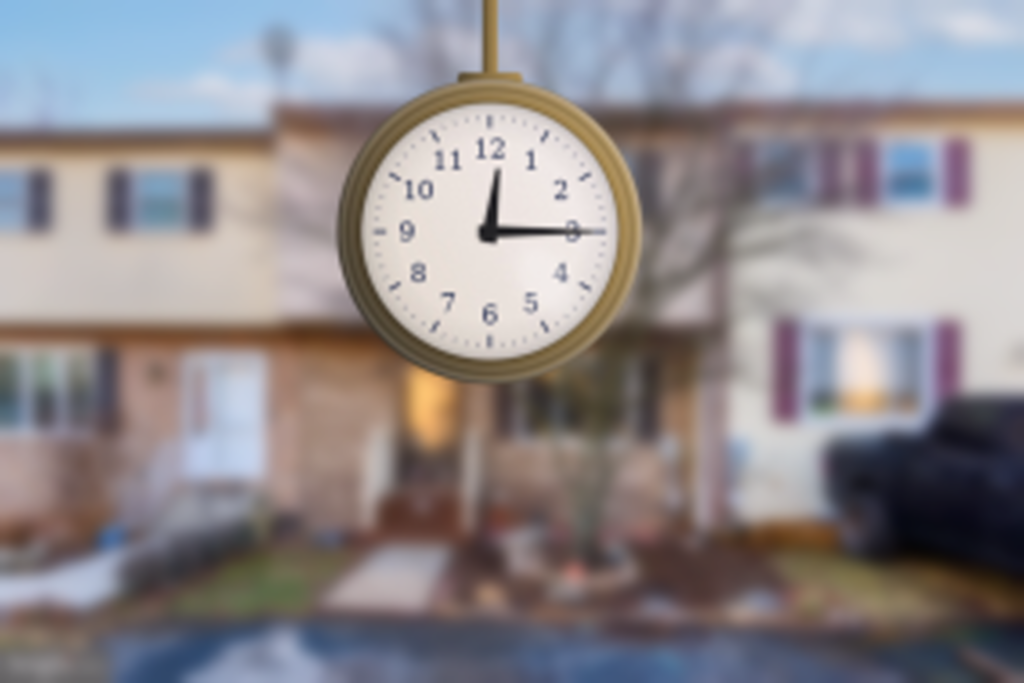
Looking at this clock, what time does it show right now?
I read 12:15
